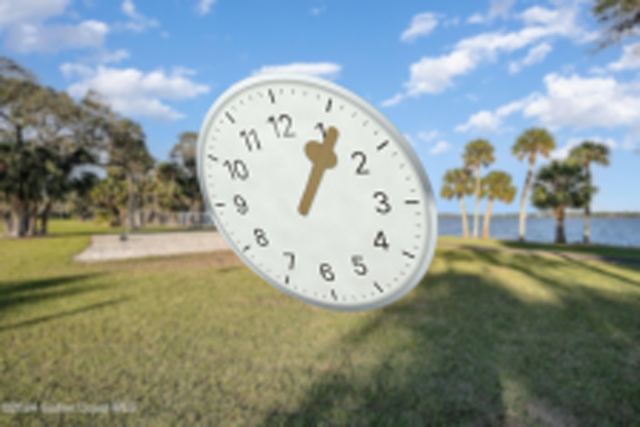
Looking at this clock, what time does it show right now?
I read 1:06
